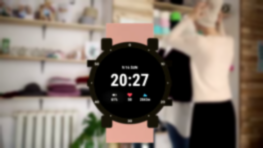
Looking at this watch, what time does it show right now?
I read 20:27
